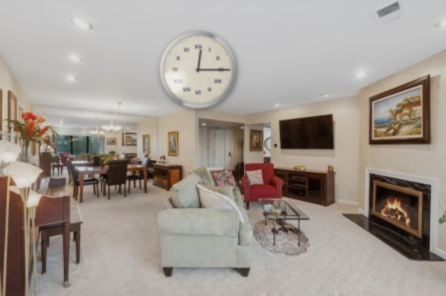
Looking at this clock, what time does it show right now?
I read 12:15
